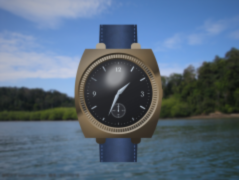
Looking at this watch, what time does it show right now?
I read 1:34
